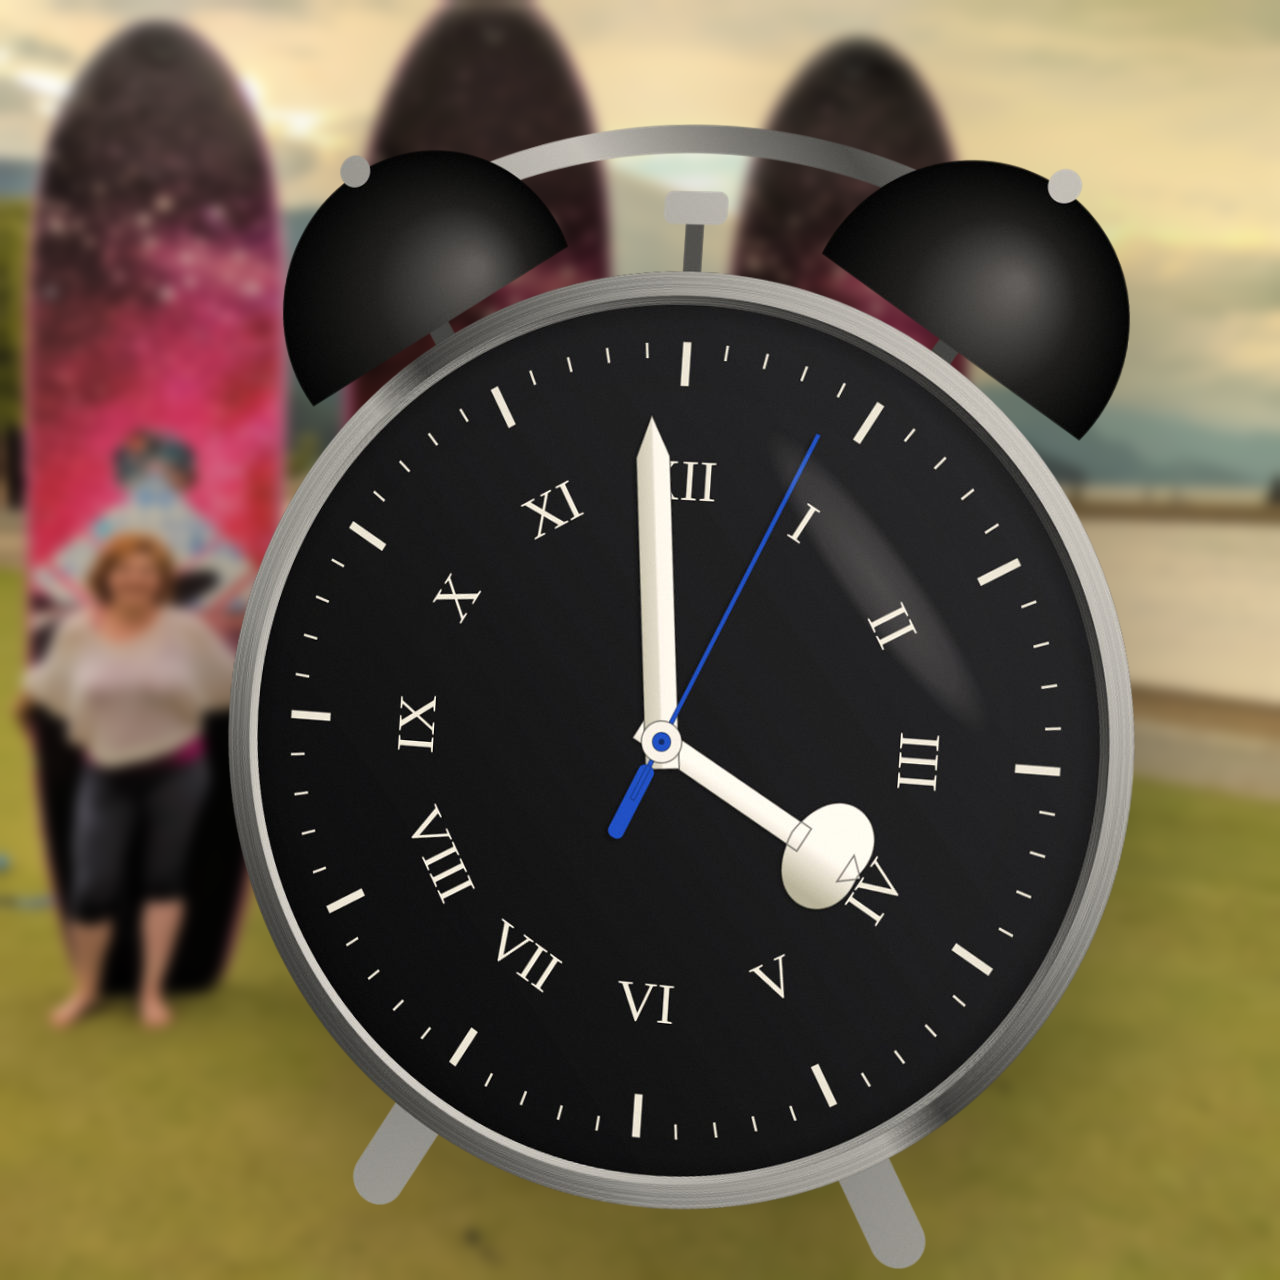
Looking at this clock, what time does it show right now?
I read 3:59:04
